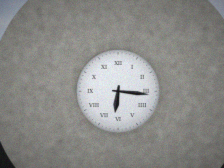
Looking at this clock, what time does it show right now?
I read 6:16
